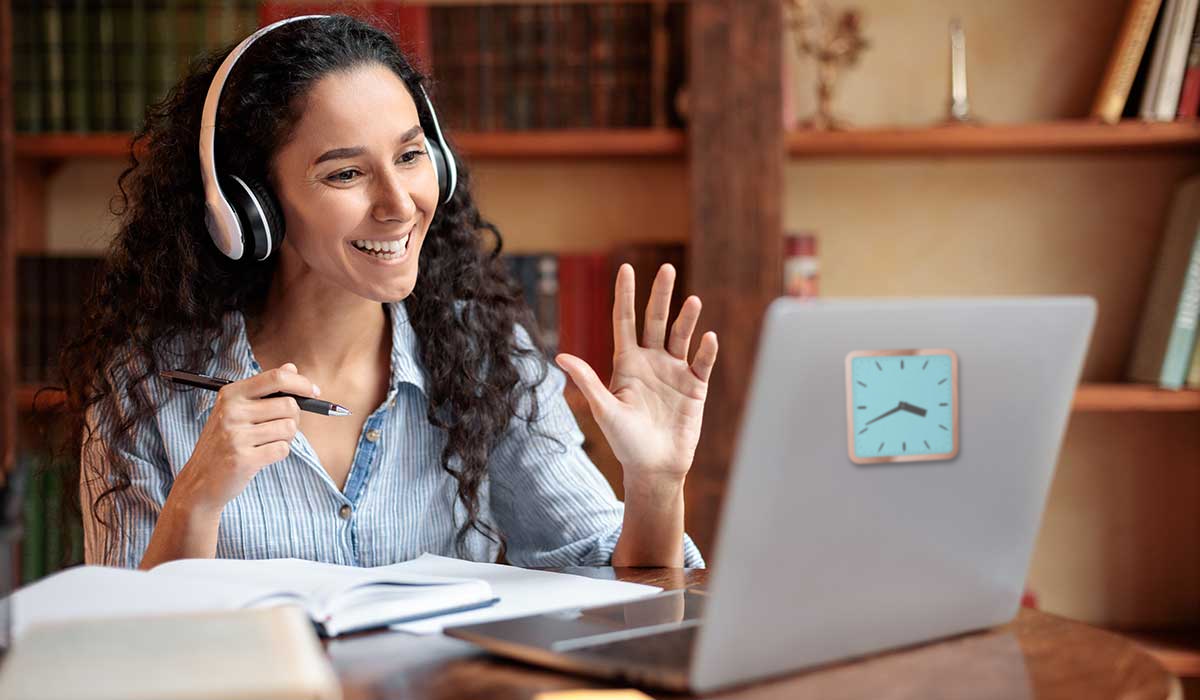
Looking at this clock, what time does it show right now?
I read 3:41
